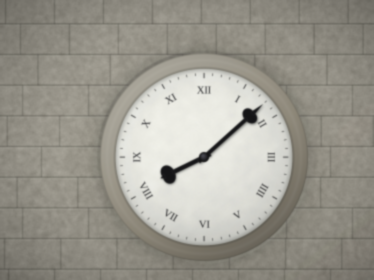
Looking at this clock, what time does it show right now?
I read 8:08
